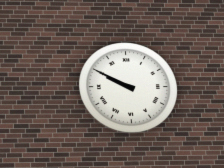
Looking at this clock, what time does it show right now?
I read 9:50
